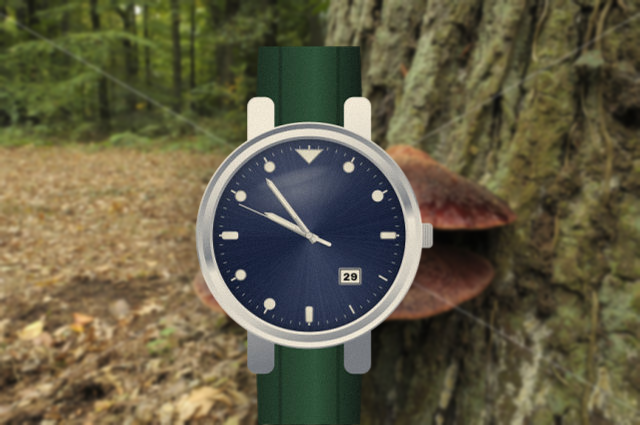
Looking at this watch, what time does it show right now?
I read 9:53:49
